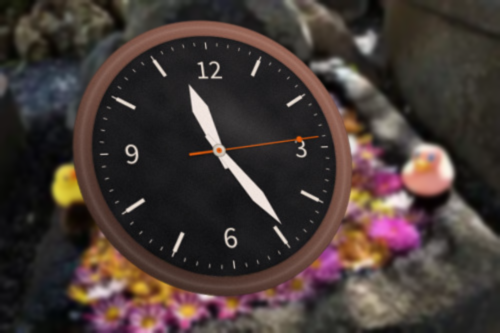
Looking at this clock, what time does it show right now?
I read 11:24:14
